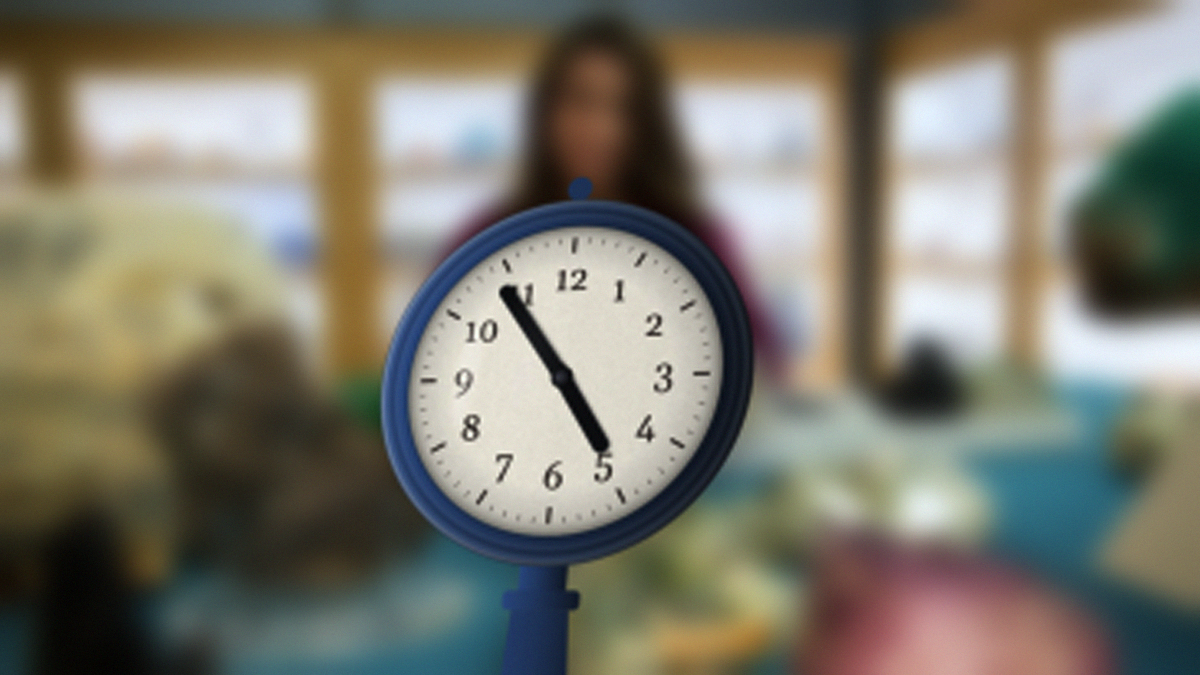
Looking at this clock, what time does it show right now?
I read 4:54
